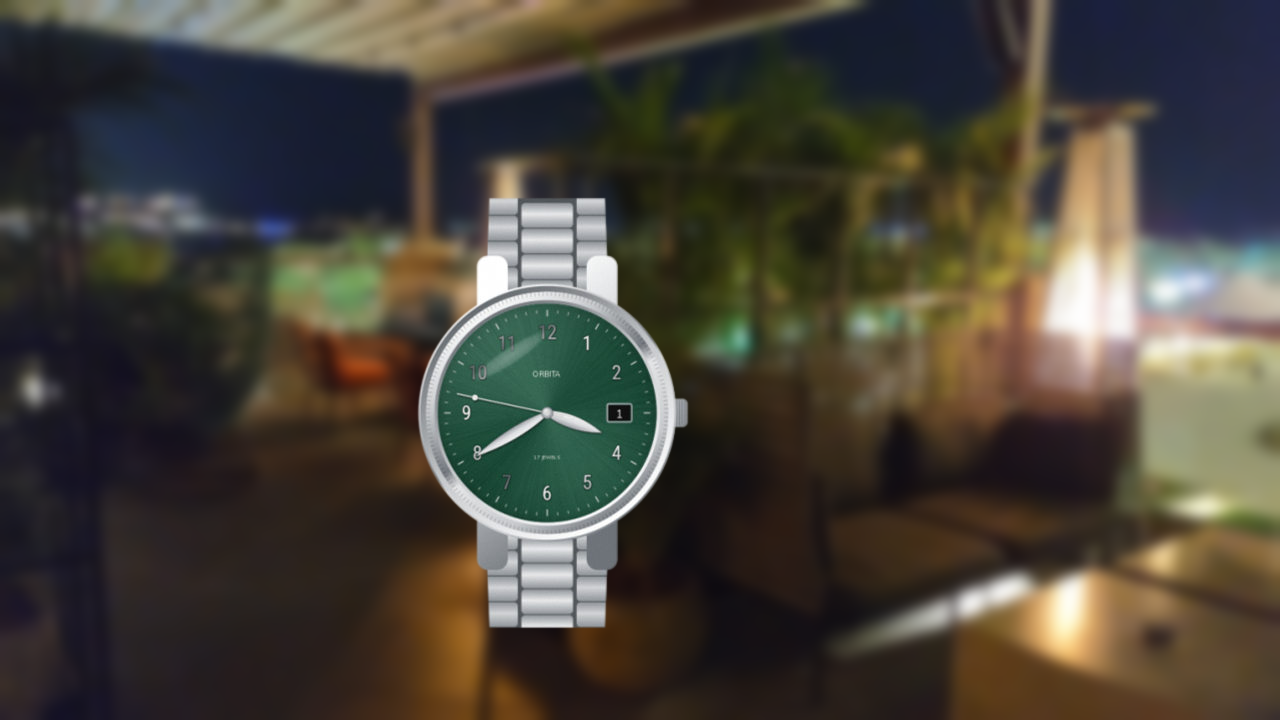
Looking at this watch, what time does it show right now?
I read 3:39:47
